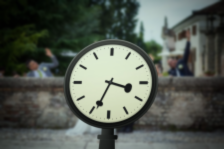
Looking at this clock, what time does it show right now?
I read 3:34
